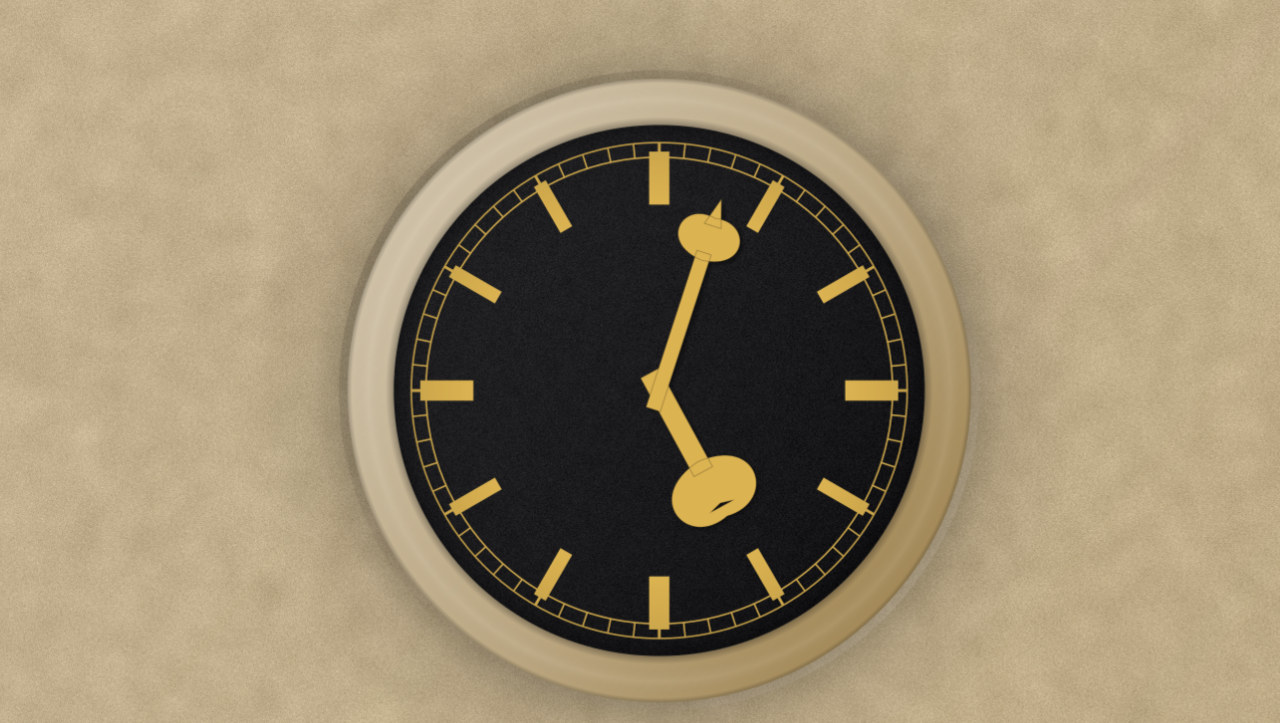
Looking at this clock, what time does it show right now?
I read 5:03
